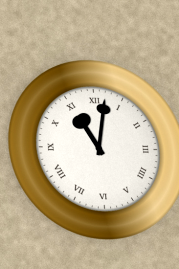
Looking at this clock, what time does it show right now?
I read 11:02
